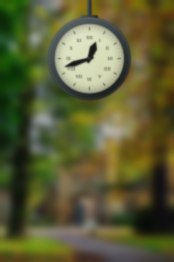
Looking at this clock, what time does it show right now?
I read 12:42
